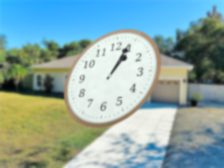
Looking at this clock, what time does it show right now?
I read 1:04
